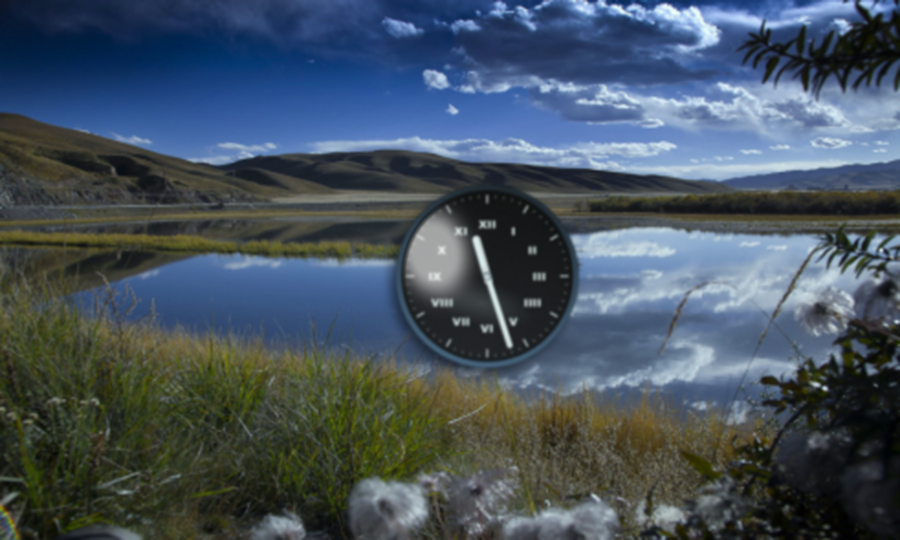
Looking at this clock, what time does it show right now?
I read 11:27
